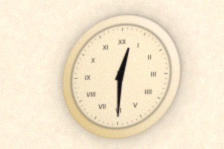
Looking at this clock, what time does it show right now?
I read 12:30
